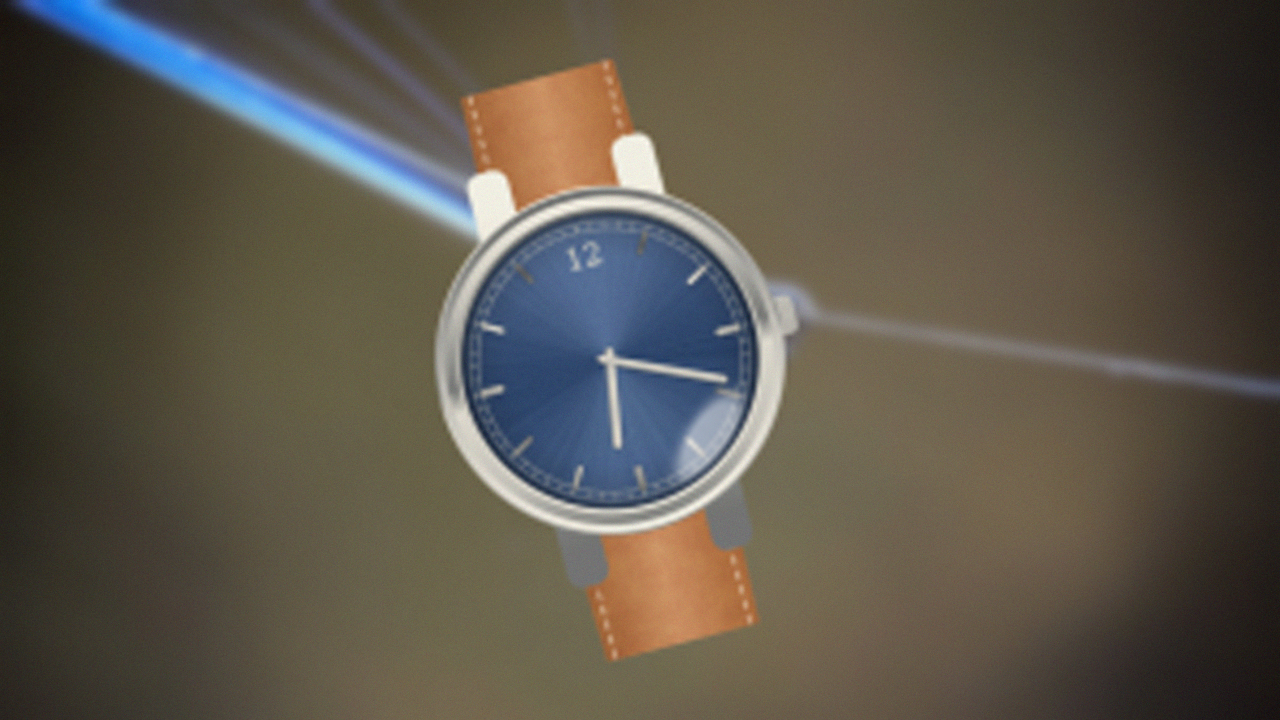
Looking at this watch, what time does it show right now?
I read 6:19
